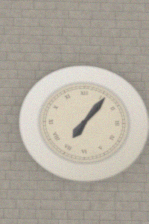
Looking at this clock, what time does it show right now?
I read 7:06
